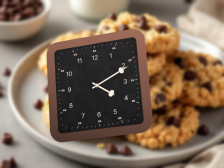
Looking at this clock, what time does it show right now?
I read 4:11
